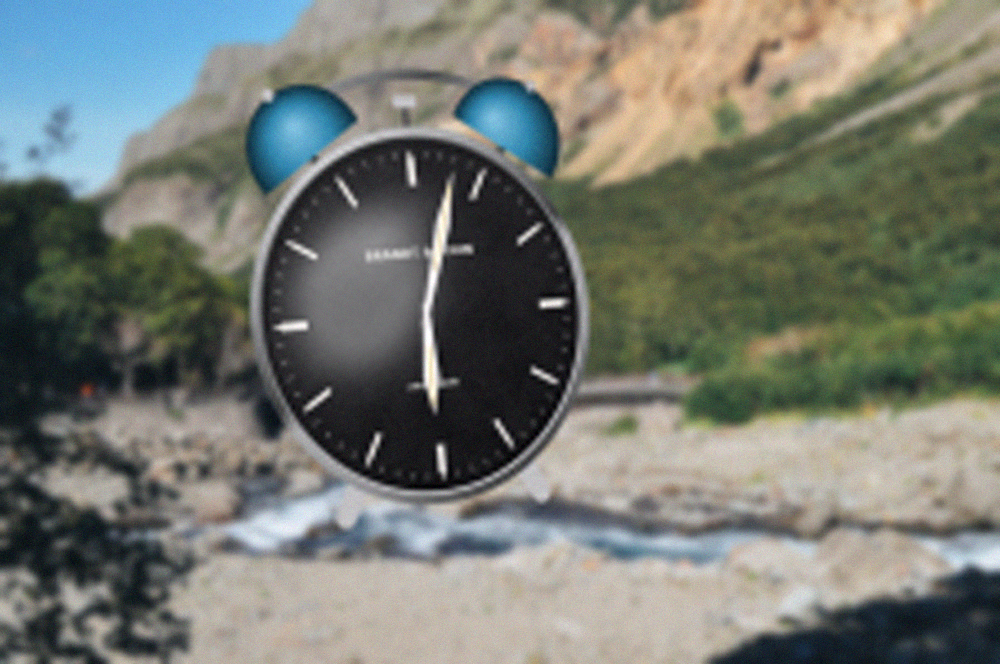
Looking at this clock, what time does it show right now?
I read 6:03
